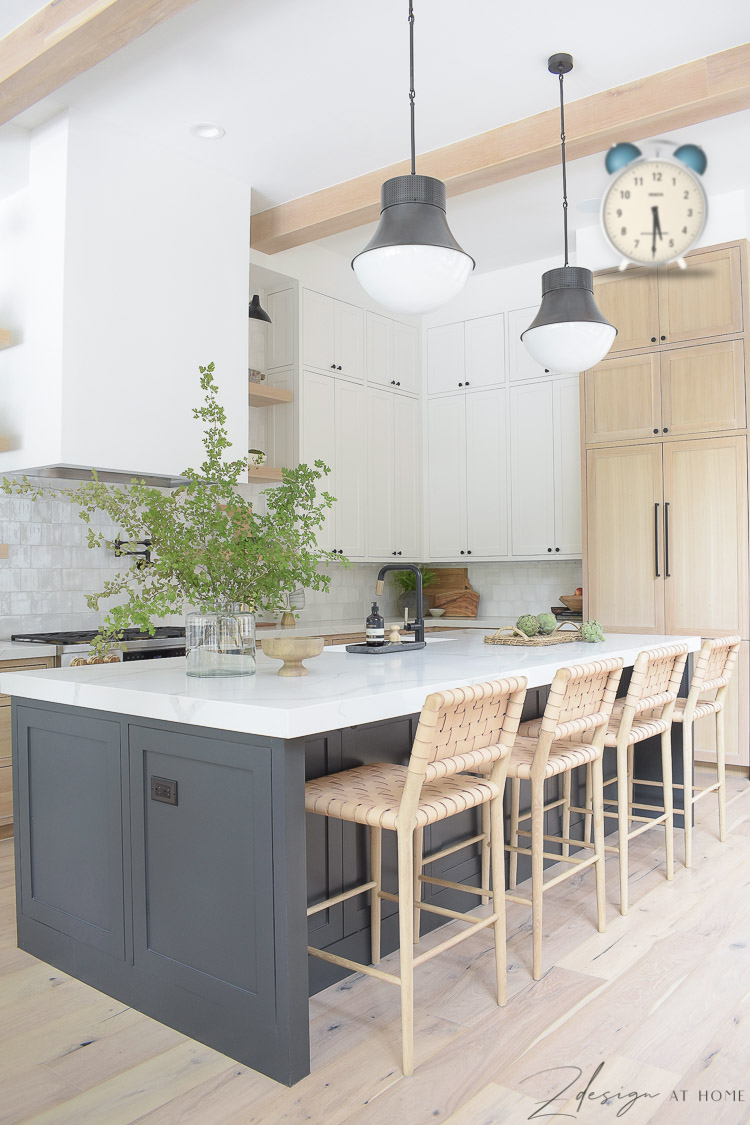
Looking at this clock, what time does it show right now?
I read 5:30
